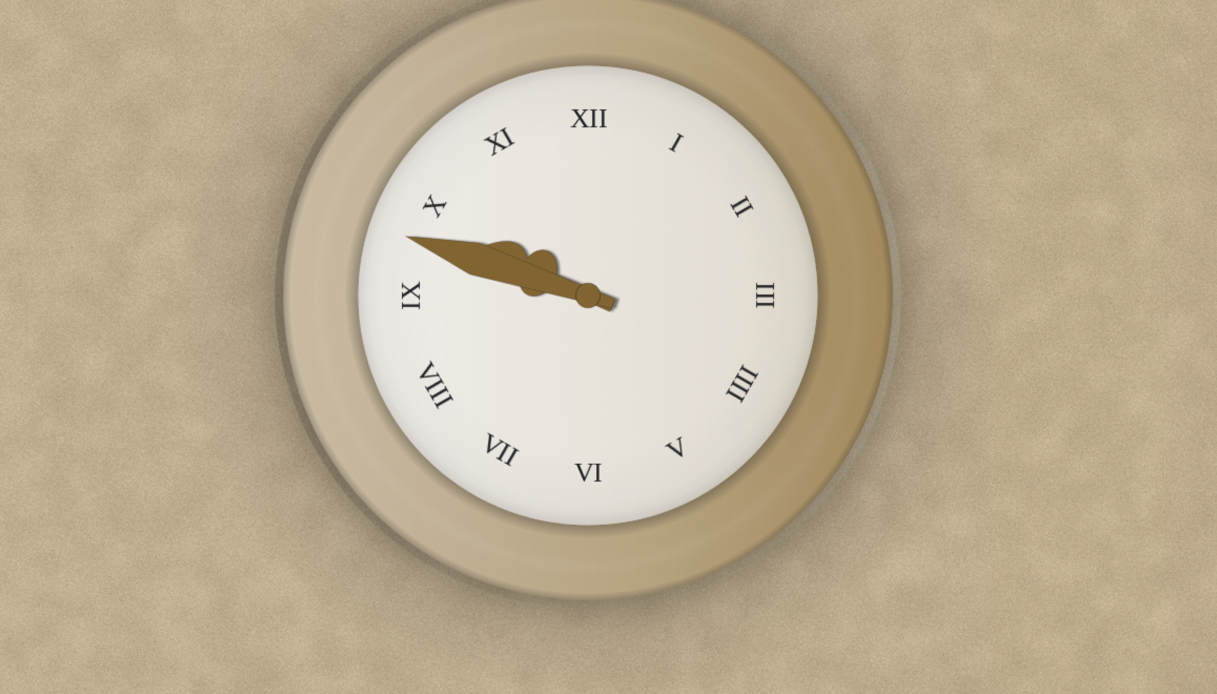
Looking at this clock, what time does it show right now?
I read 9:48
